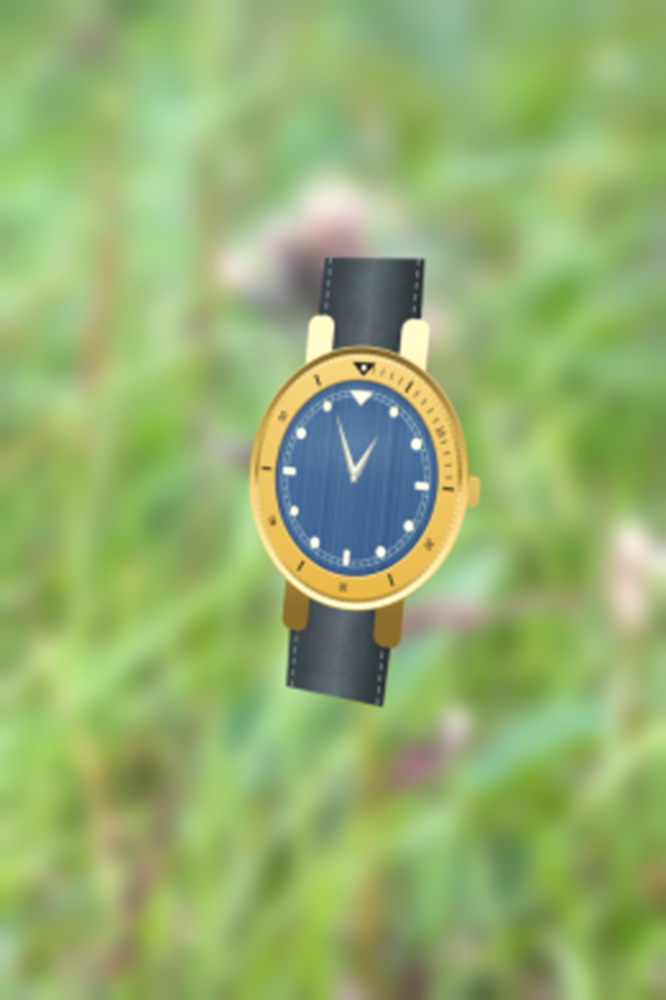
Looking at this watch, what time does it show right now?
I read 12:56
